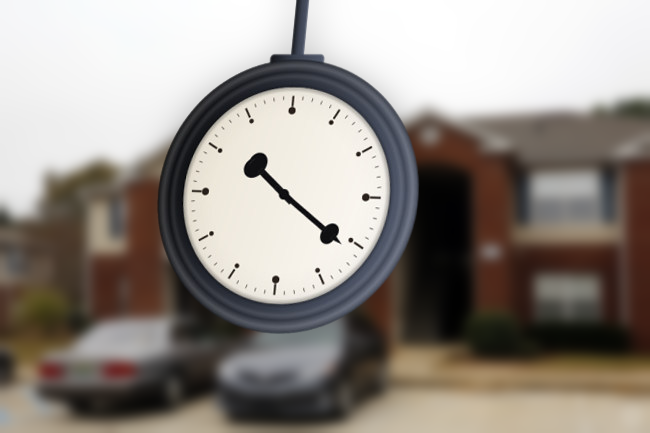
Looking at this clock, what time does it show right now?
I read 10:21
